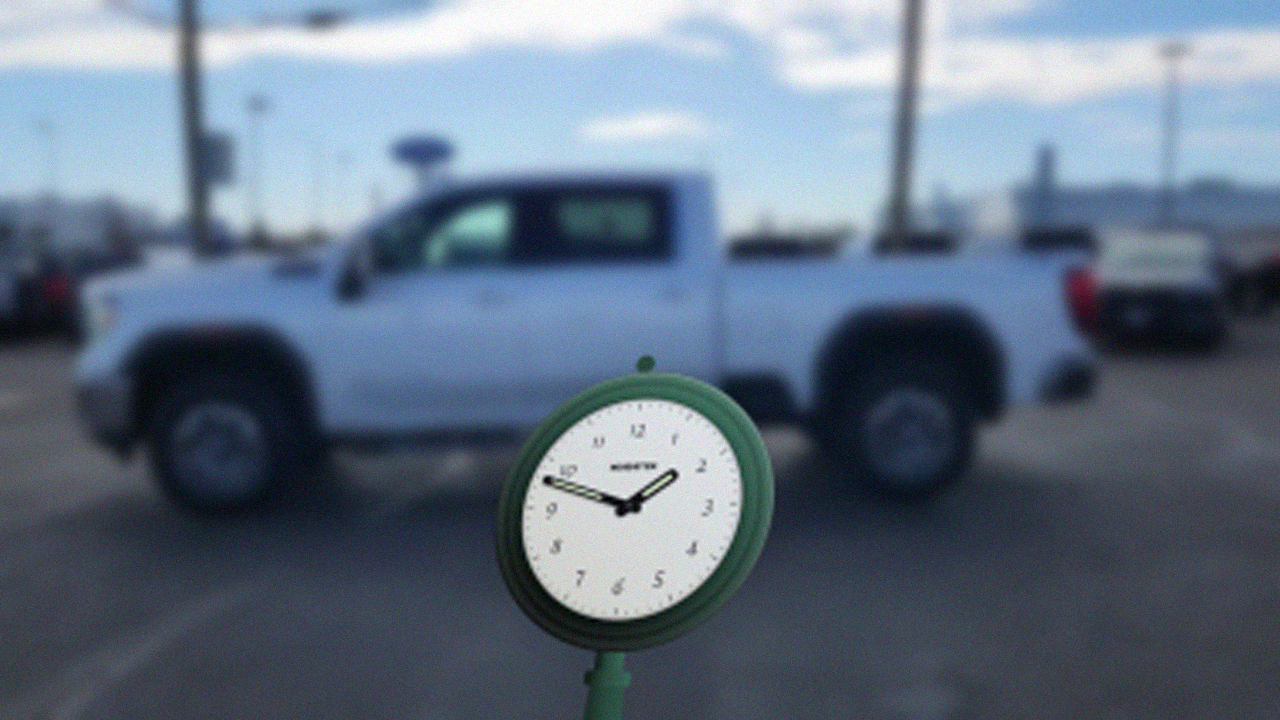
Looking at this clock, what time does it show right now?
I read 1:48
